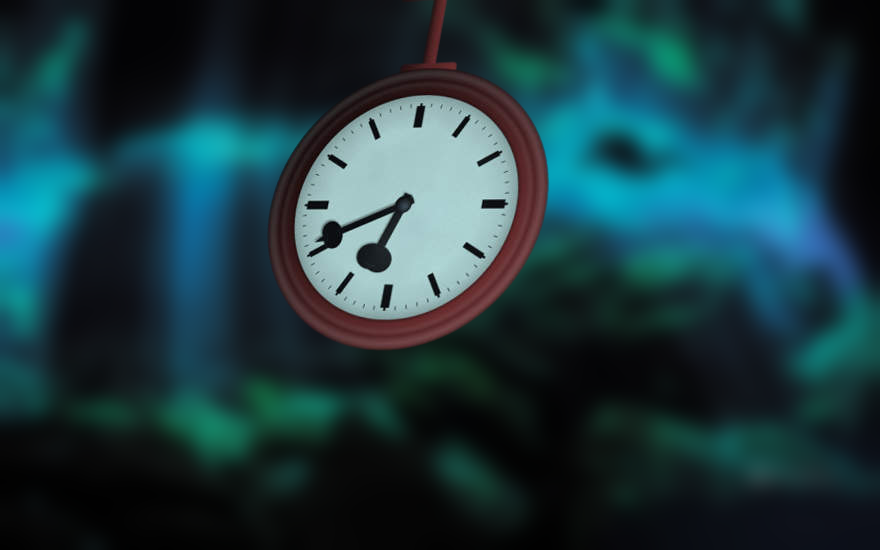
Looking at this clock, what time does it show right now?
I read 6:41
